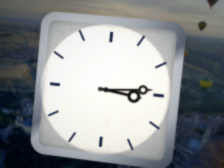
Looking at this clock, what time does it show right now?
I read 3:14
